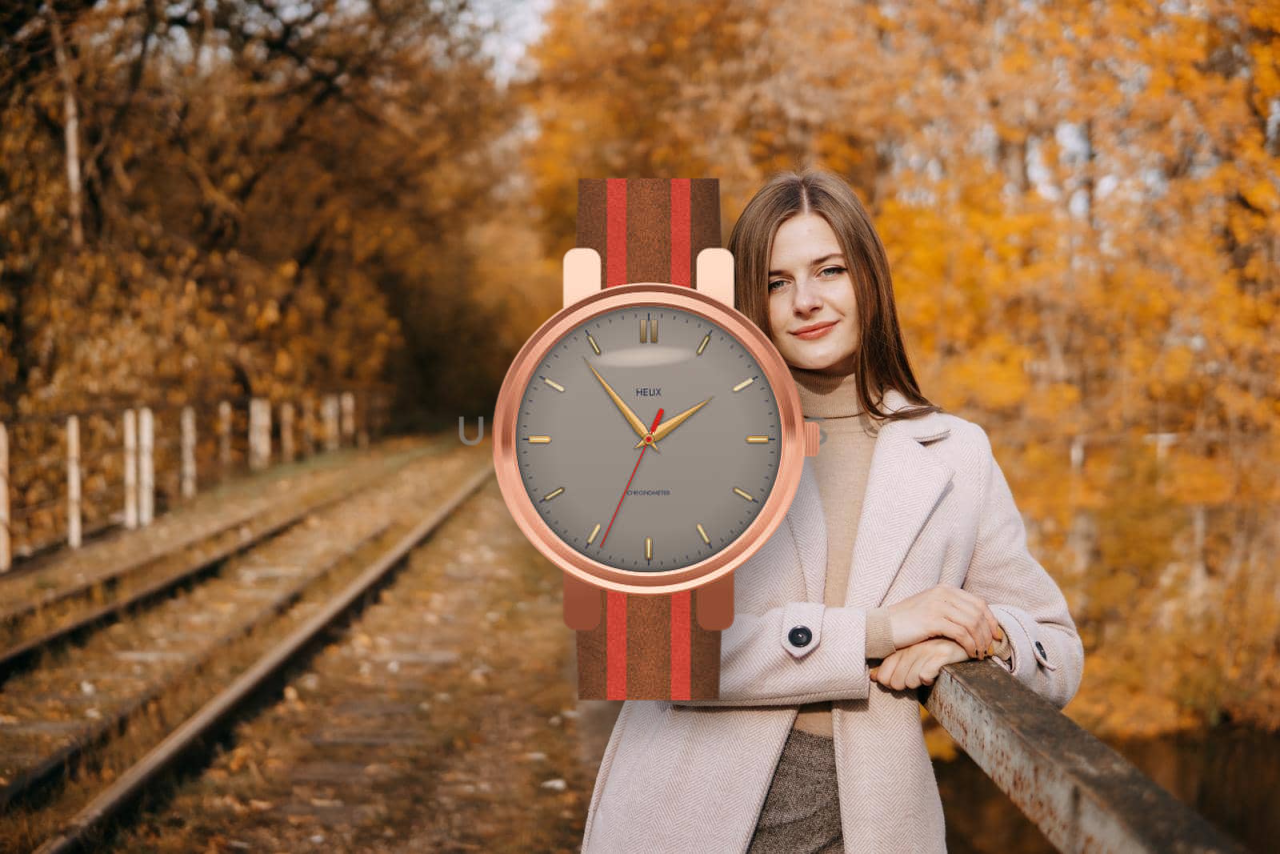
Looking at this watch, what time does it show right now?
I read 1:53:34
